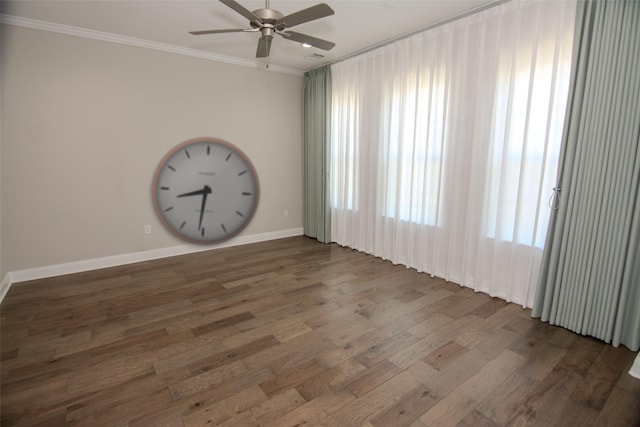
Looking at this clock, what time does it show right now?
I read 8:31
